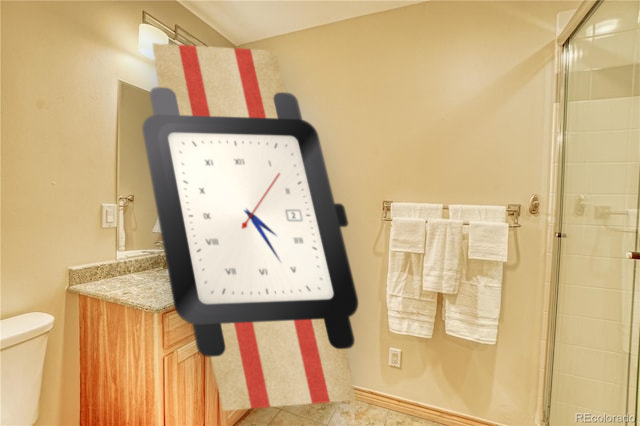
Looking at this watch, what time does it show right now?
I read 4:26:07
